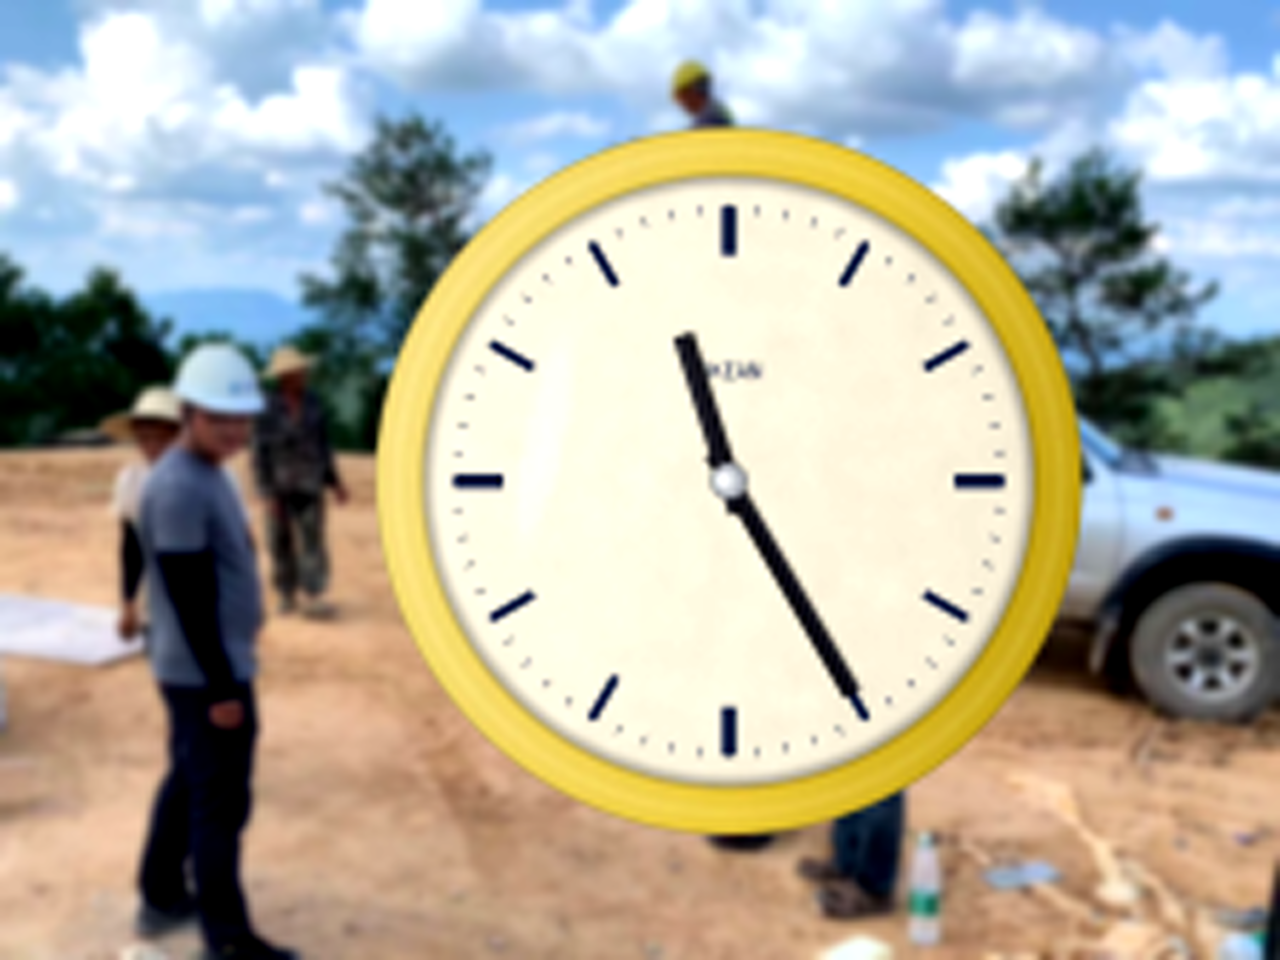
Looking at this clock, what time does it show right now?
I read 11:25
